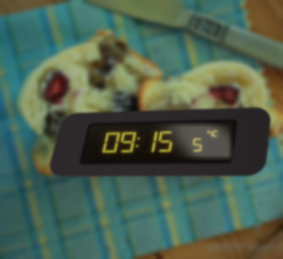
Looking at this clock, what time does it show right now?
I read 9:15
